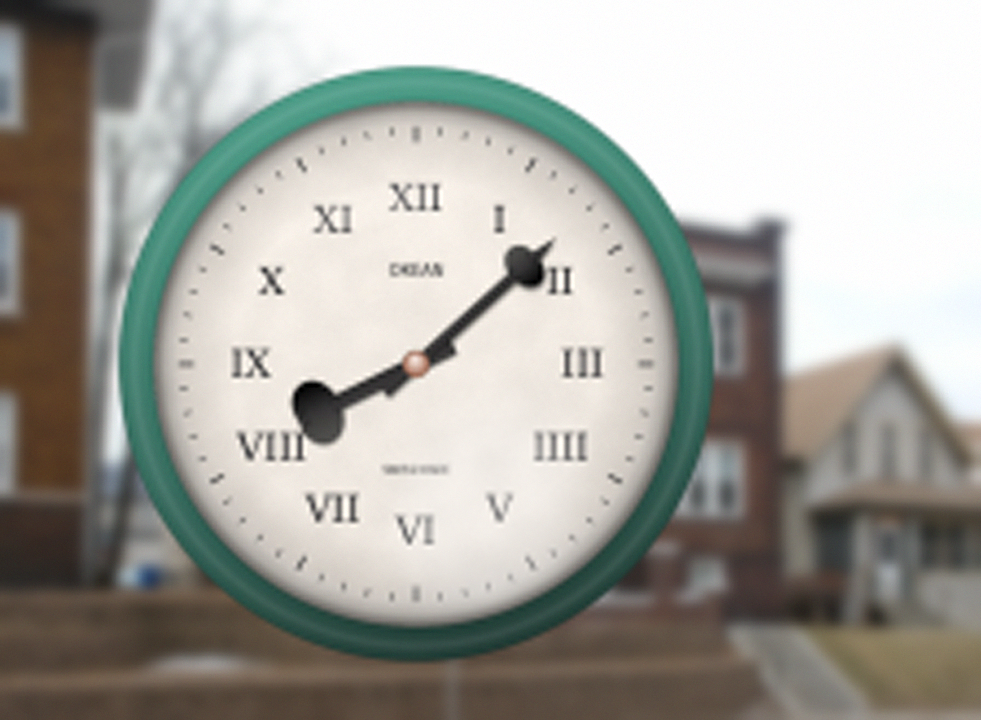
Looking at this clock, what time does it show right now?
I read 8:08
